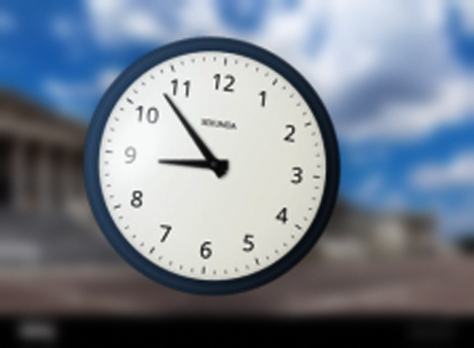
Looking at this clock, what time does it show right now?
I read 8:53
